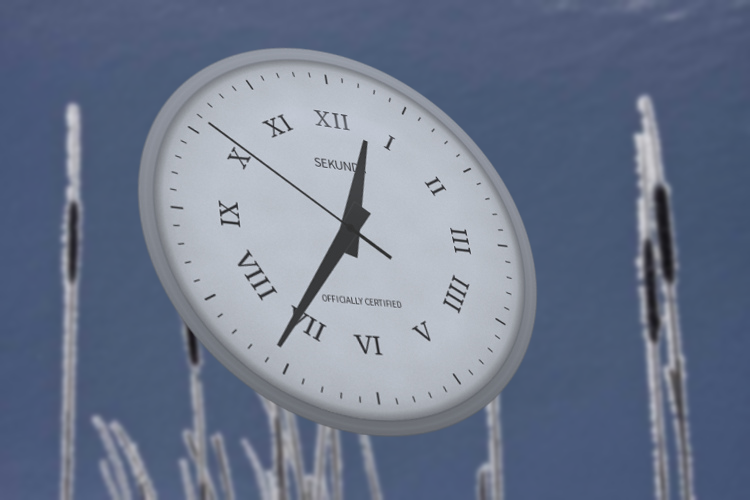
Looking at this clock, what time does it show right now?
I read 12:35:51
